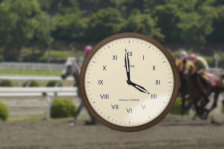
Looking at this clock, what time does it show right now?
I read 3:59
